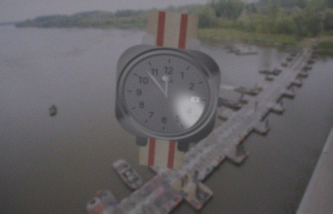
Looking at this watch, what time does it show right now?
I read 11:53
